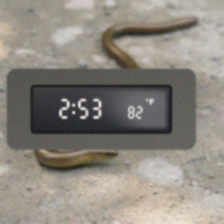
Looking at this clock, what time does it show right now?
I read 2:53
